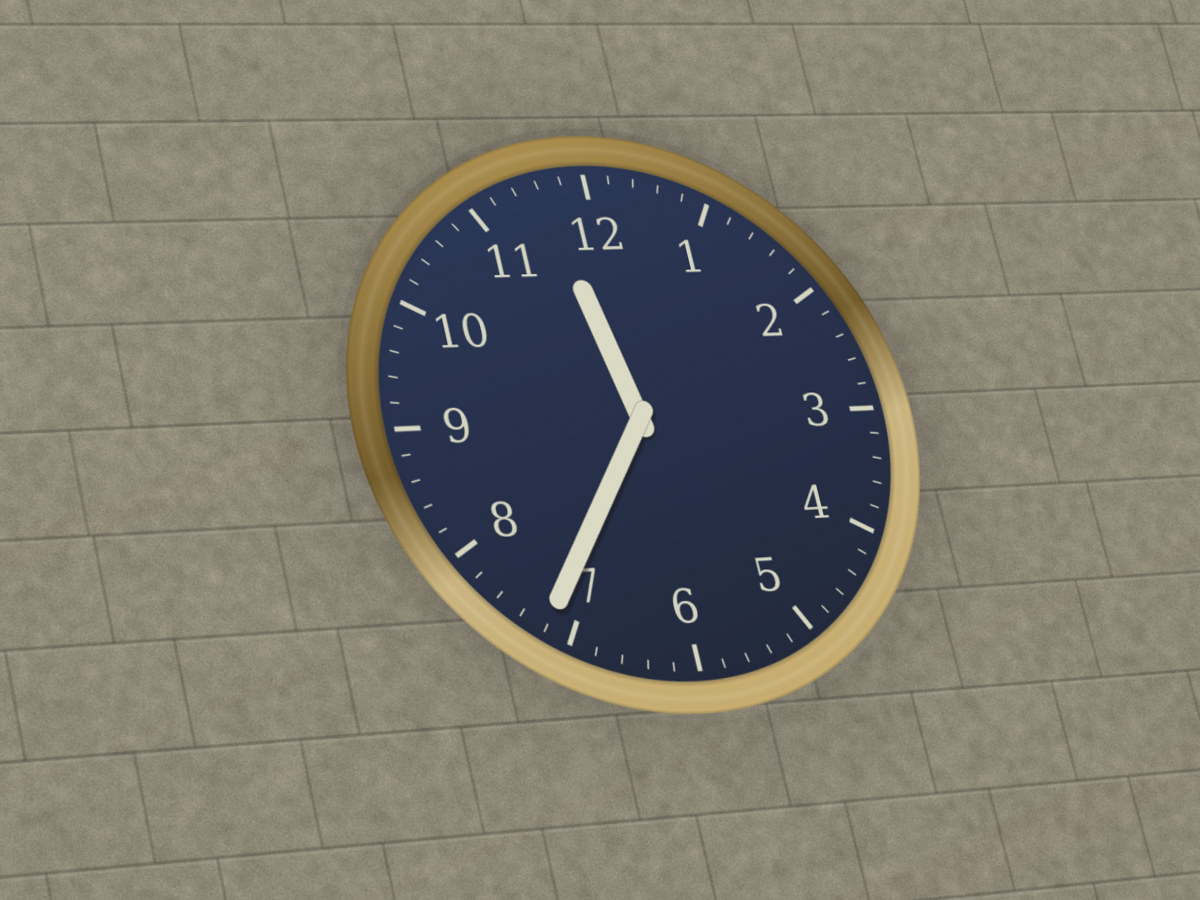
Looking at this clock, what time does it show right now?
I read 11:36
